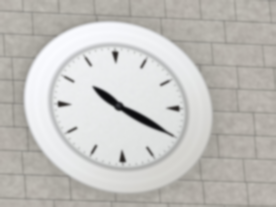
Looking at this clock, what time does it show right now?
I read 10:20
